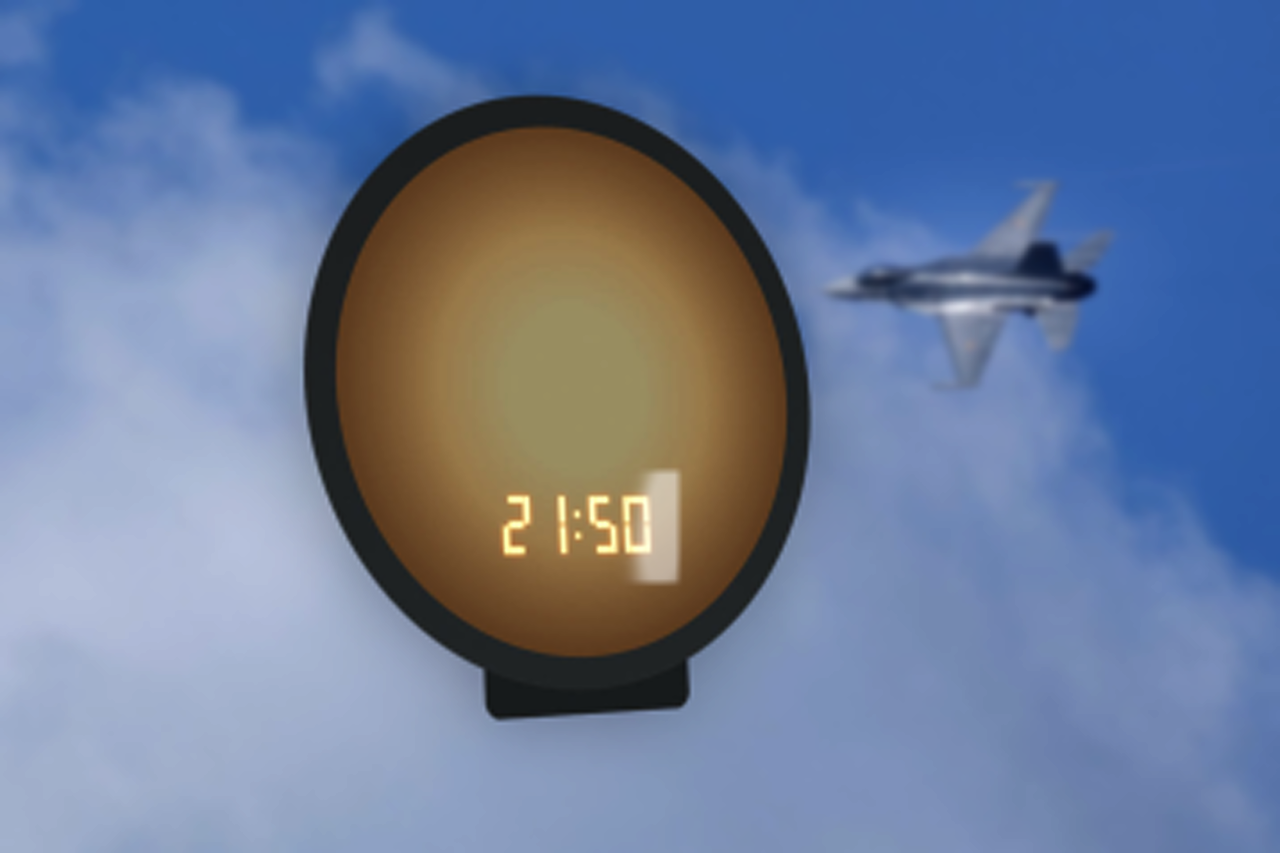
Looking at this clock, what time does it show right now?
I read 21:50
